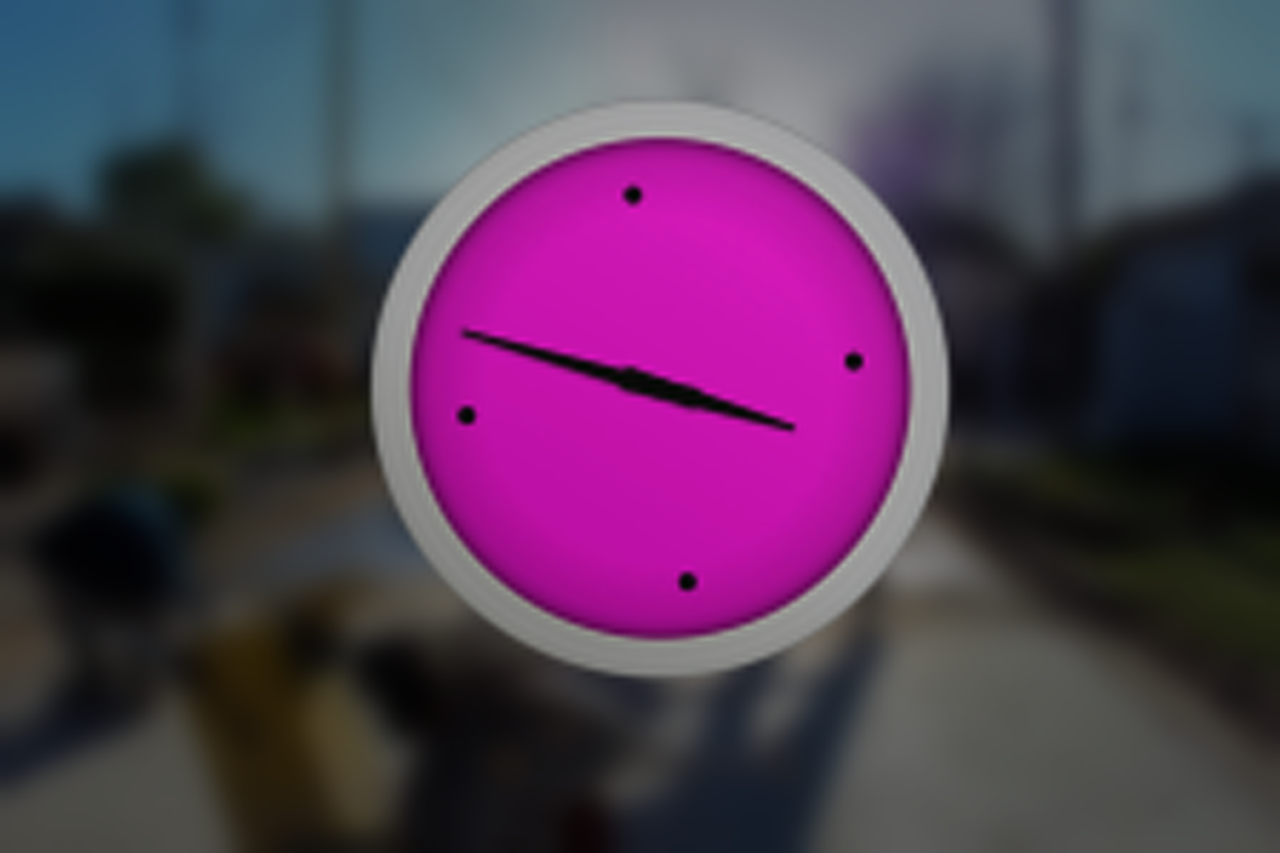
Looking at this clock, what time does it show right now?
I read 3:49
